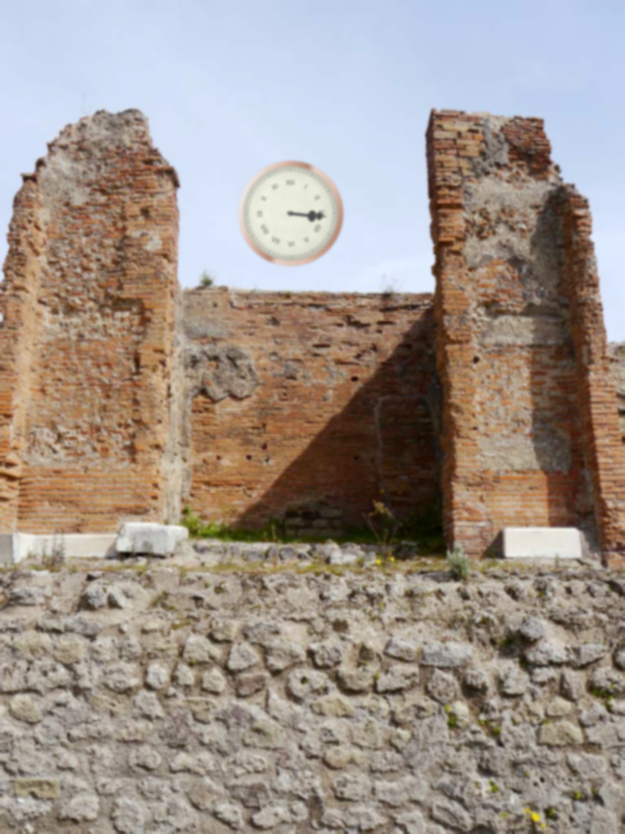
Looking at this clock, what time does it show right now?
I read 3:16
